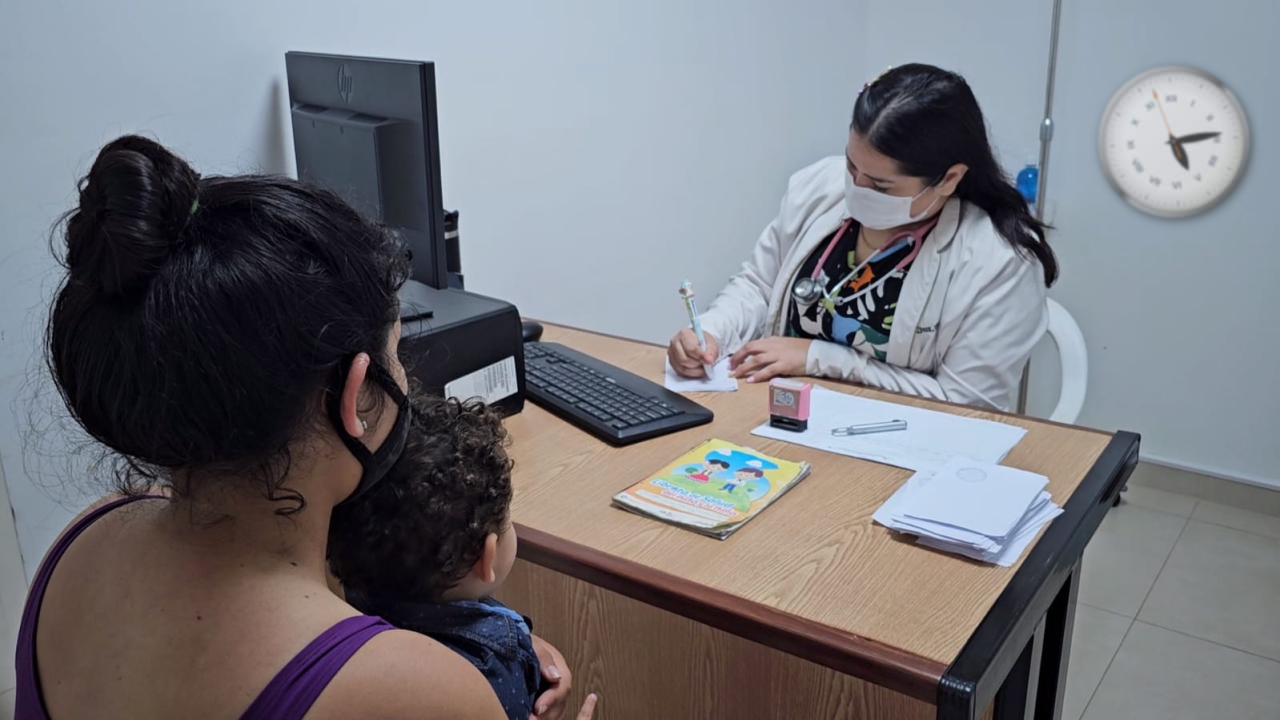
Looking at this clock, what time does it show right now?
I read 5:13:57
